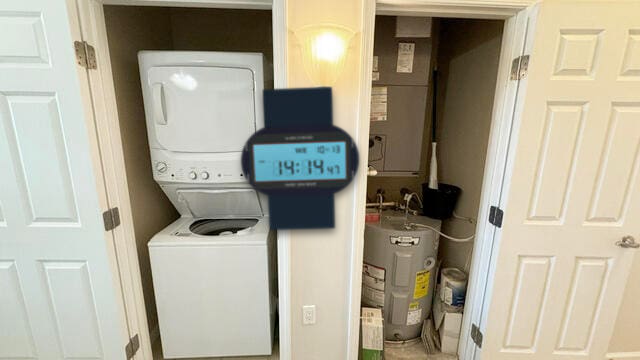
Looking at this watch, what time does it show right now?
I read 14:14
